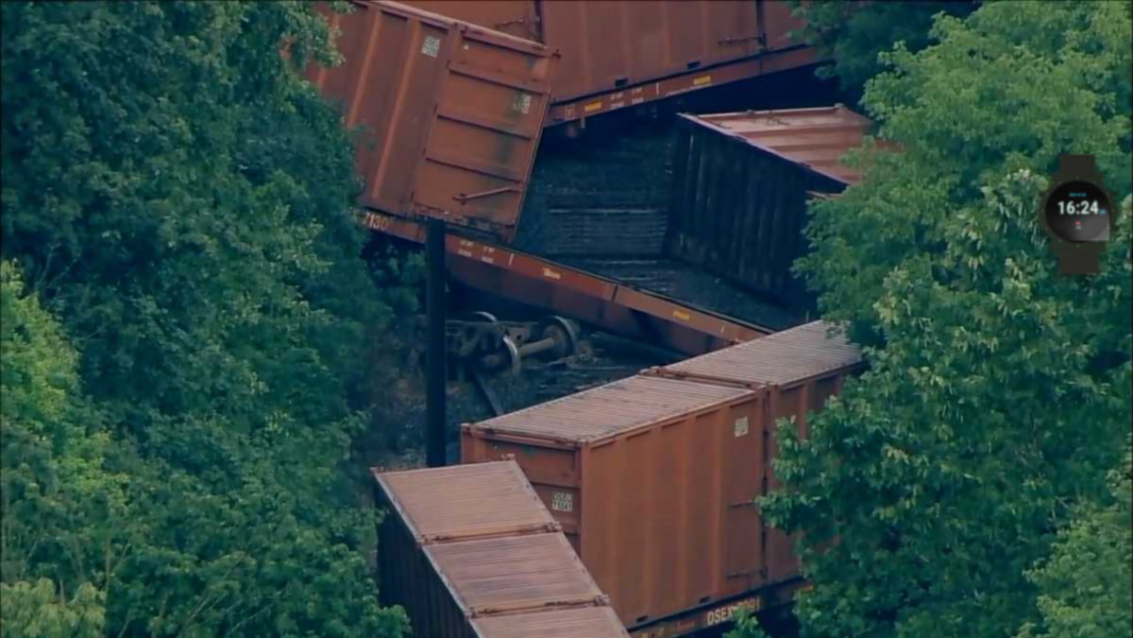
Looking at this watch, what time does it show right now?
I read 16:24
